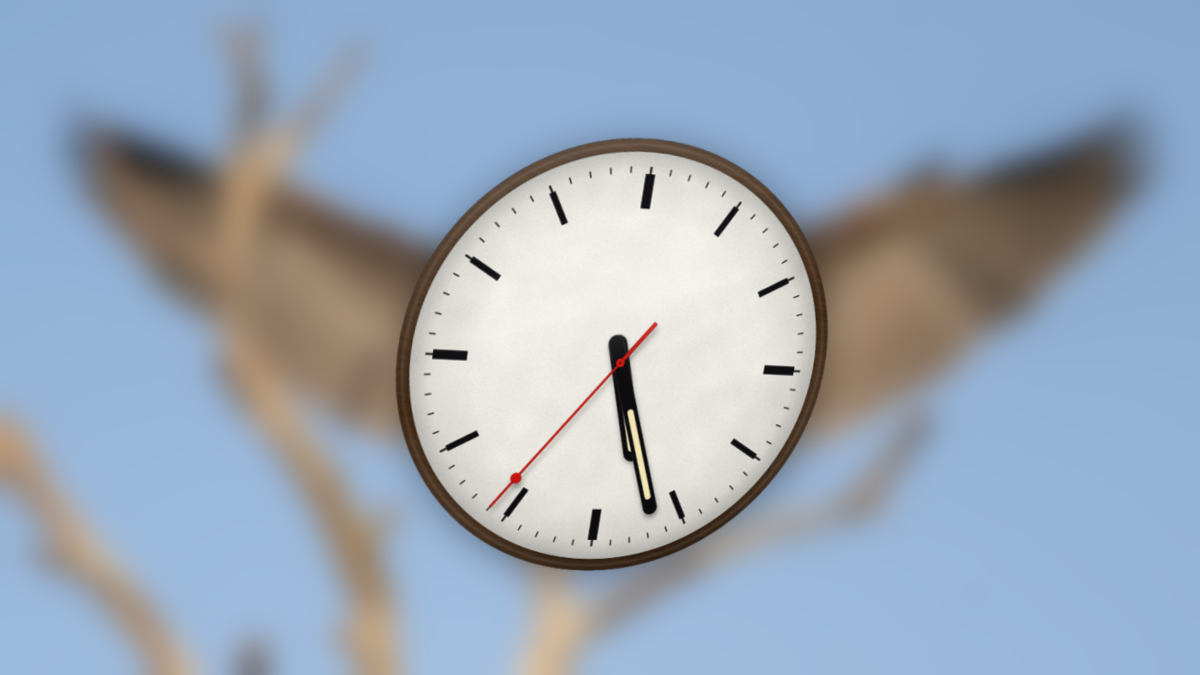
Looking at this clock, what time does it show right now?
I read 5:26:36
